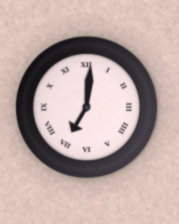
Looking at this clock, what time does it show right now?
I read 7:01
